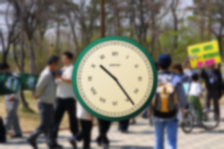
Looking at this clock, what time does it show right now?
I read 10:24
